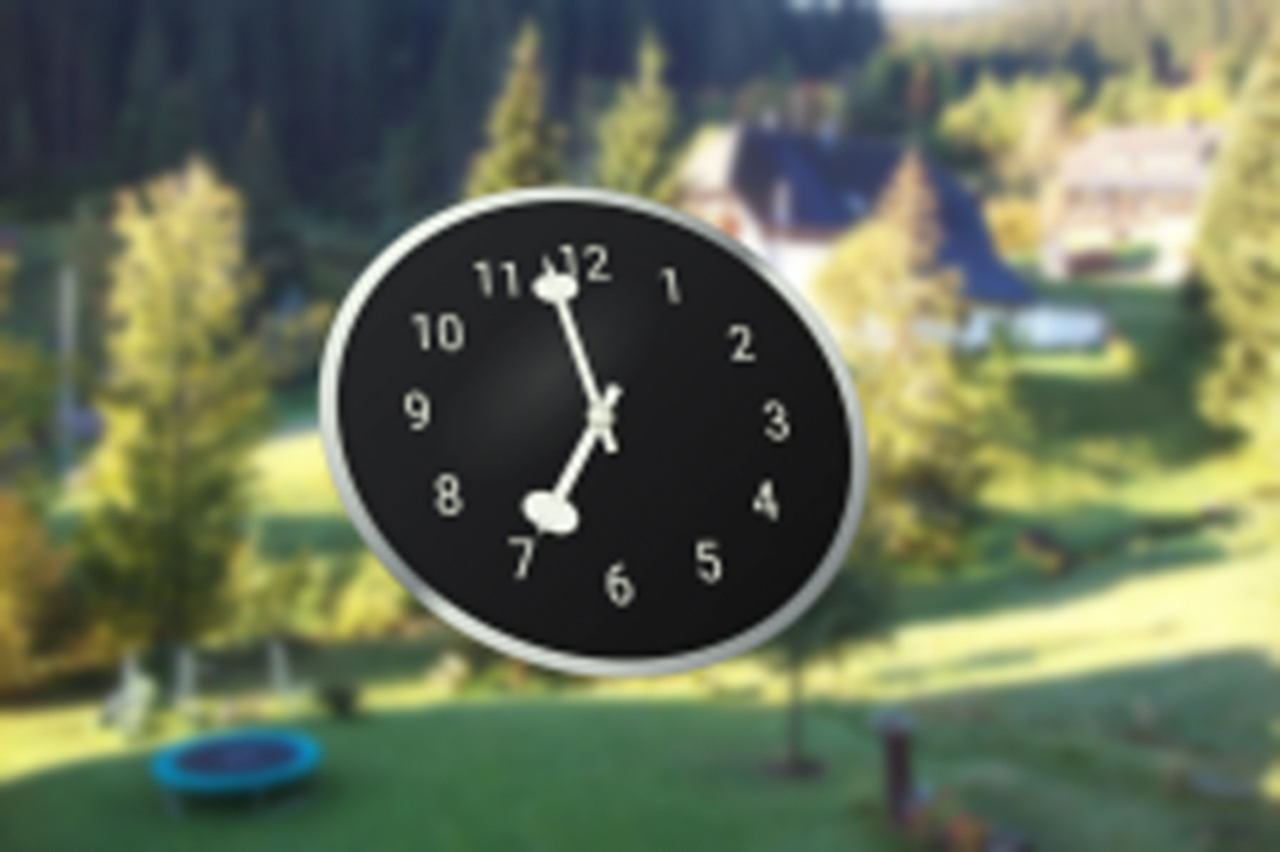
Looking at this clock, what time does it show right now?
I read 6:58
